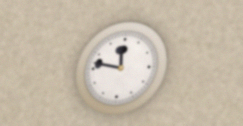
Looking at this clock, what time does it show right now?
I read 11:47
